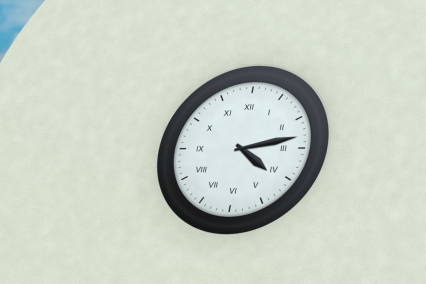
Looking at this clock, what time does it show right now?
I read 4:13
